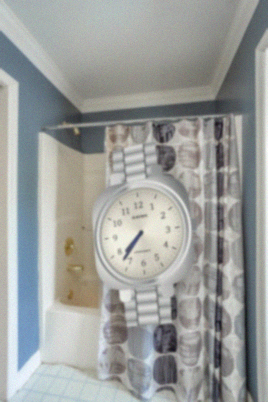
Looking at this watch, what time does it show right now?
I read 7:37
